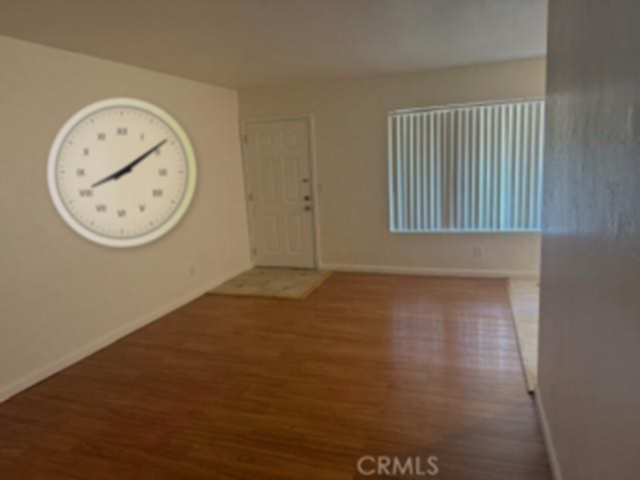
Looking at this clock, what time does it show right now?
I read 8:09
